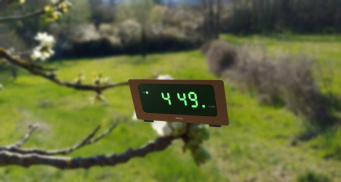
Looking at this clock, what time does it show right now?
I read 4:49
